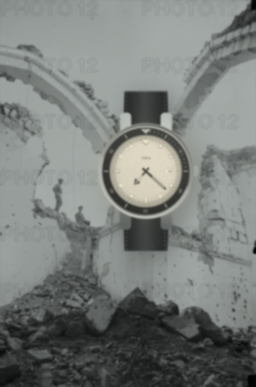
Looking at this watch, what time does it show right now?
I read 7:22
